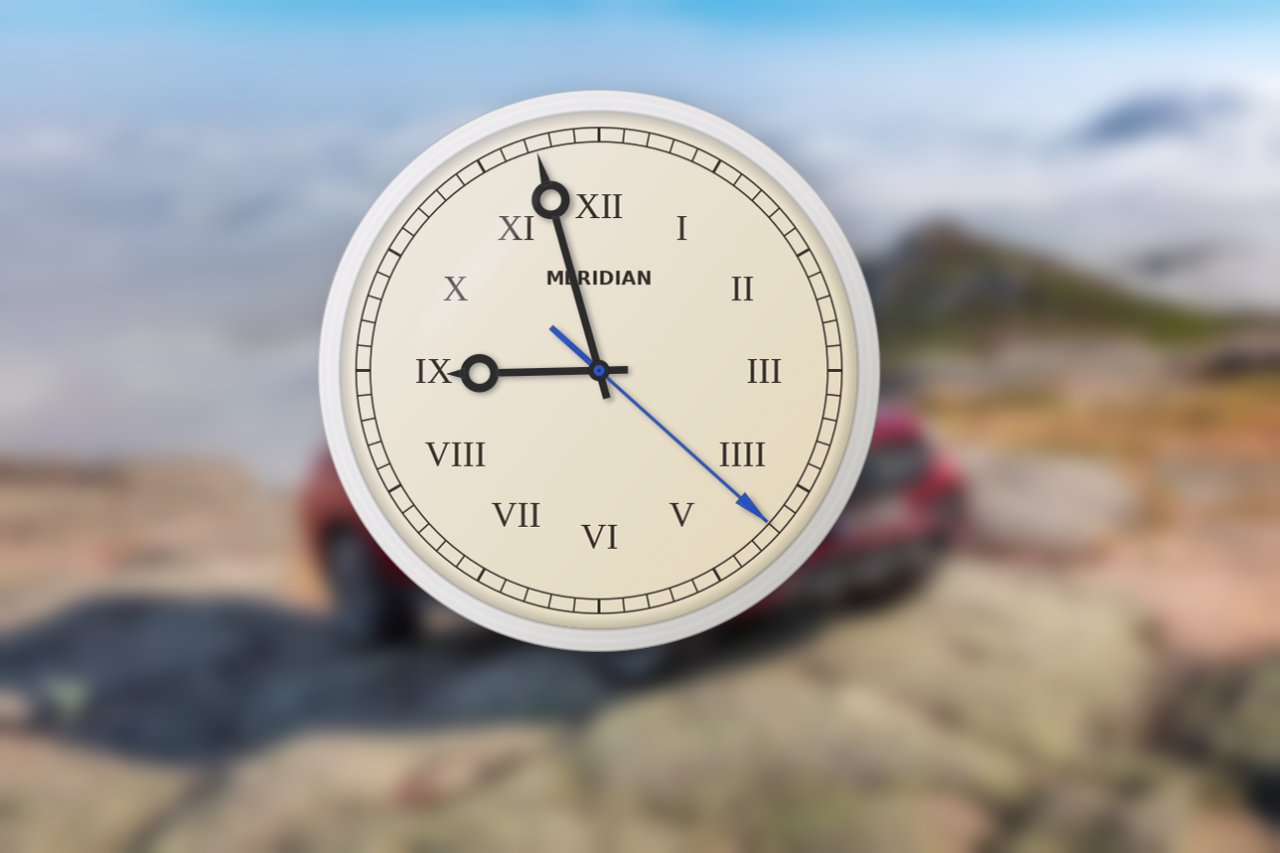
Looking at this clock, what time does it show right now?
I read 8:57:22
